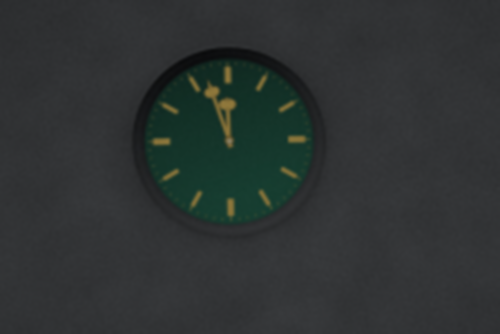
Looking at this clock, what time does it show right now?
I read 11:57
